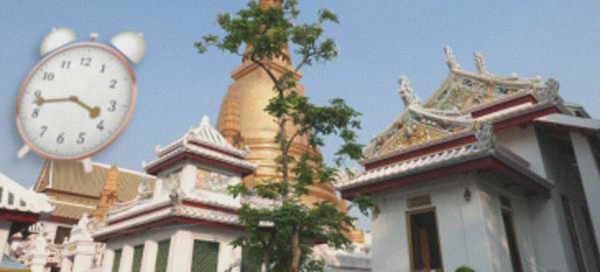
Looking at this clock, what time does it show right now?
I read 3:43
